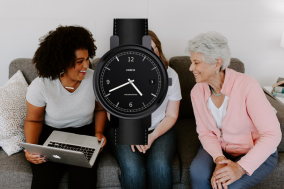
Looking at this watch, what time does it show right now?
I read 4:41
